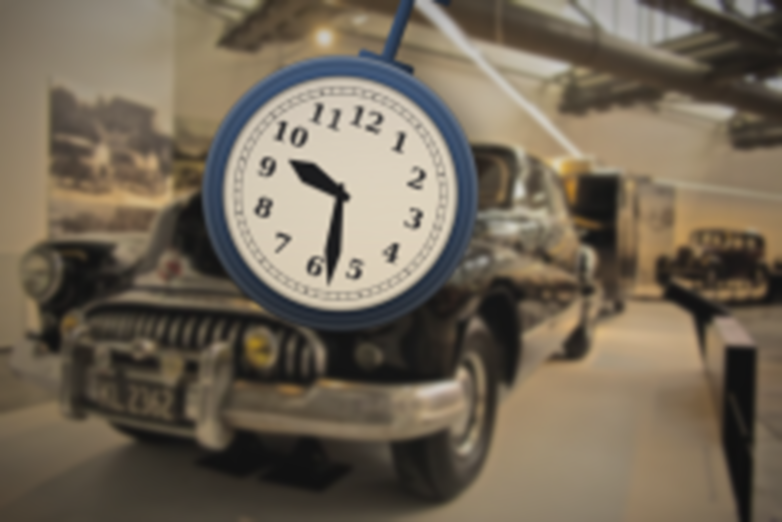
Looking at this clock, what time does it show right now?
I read 9:28
